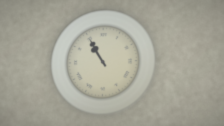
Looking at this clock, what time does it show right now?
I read 10:55
